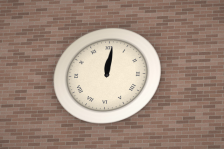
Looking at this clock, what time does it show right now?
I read 12:01
